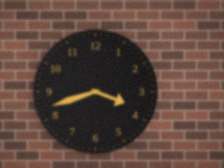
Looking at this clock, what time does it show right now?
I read 3:42
